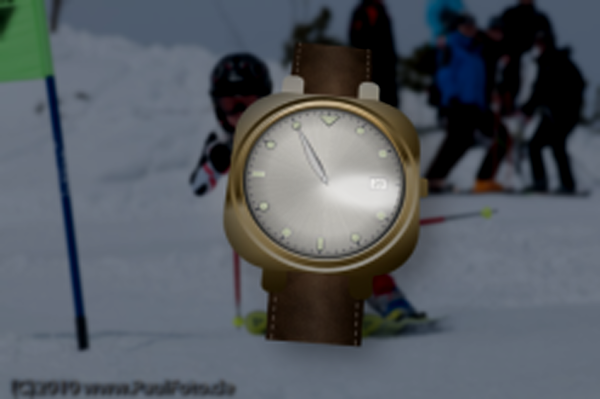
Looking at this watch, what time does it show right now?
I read 10:55
